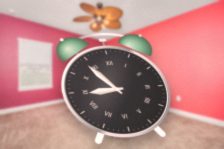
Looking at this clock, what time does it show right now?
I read 8:54
